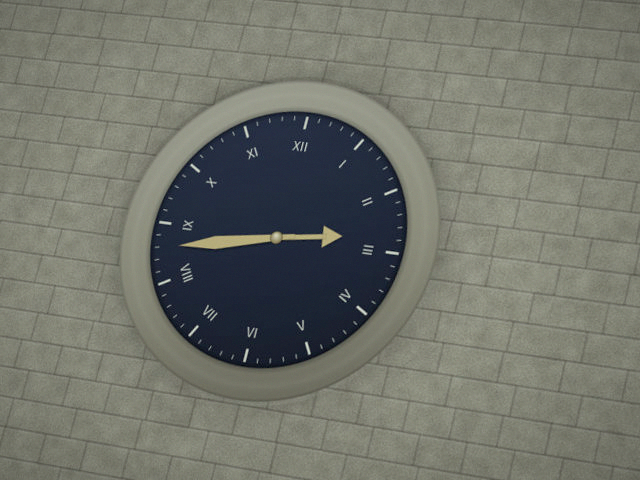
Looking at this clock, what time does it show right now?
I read 2:43
